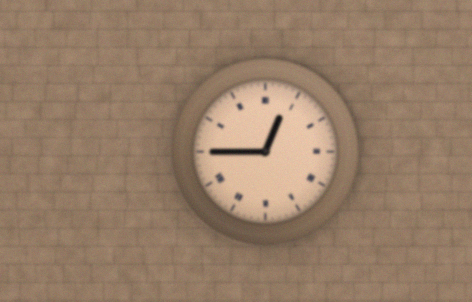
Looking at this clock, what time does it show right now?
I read 12:45
